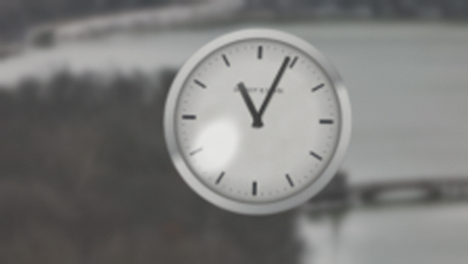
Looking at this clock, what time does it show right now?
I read 11:04
